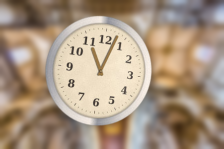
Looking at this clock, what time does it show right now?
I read 11:03
